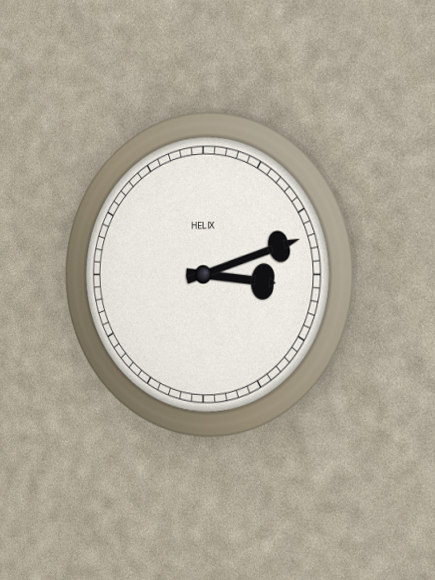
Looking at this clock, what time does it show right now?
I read 3:12
